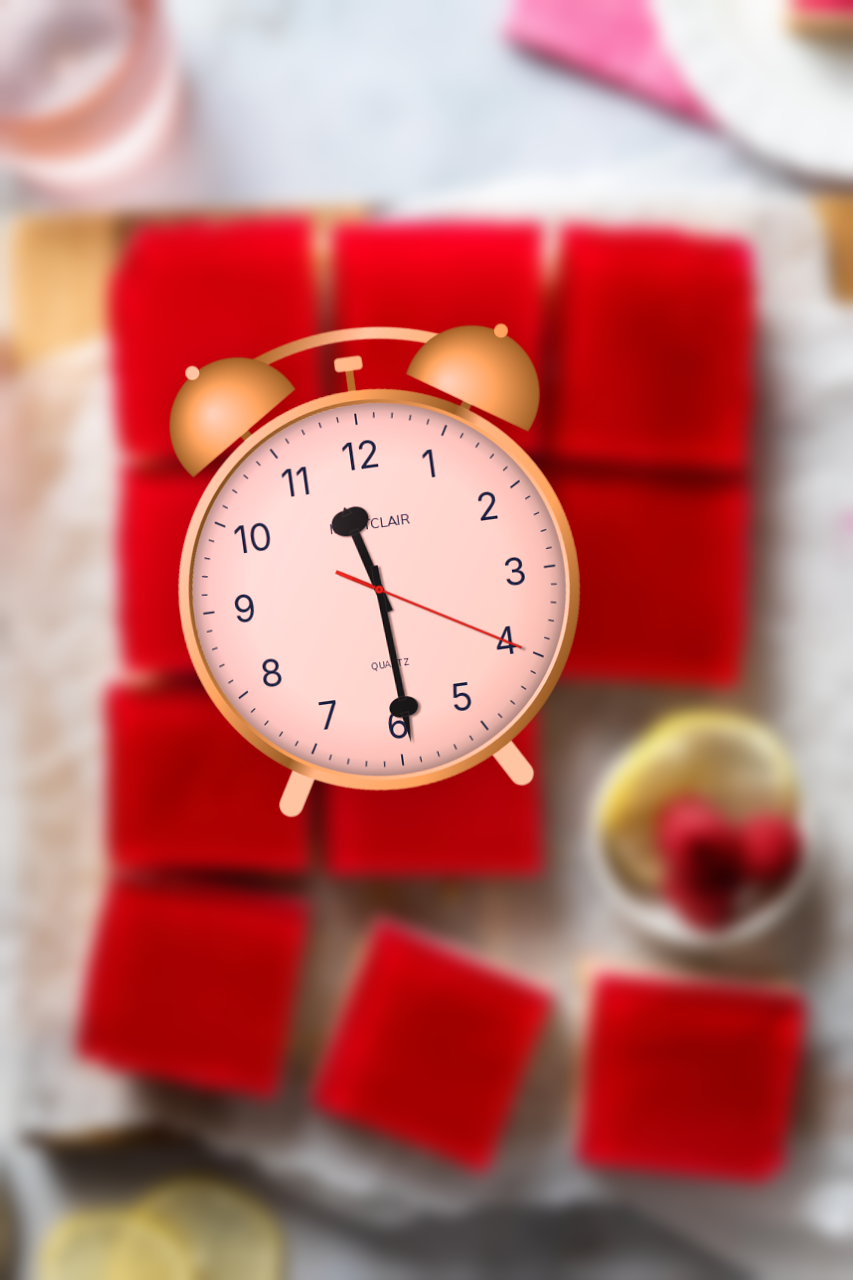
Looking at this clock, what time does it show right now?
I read 11:29:20
